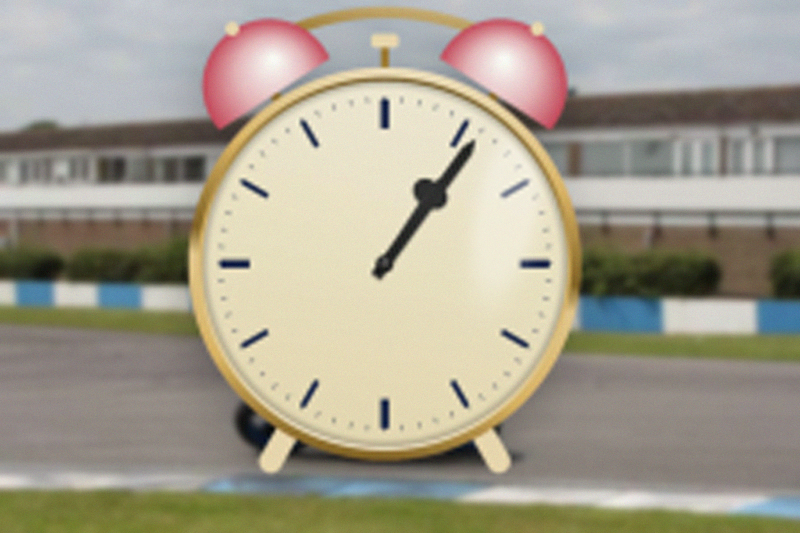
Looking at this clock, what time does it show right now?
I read 1:06
